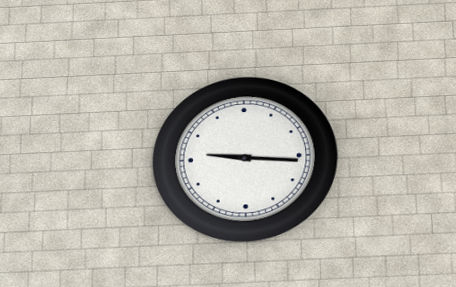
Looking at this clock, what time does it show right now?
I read 9:16
